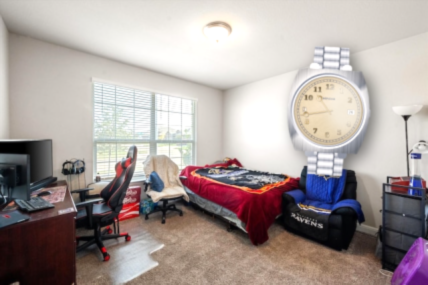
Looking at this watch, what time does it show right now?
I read 10:43
